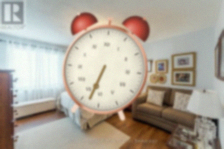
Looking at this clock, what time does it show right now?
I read 6:33
